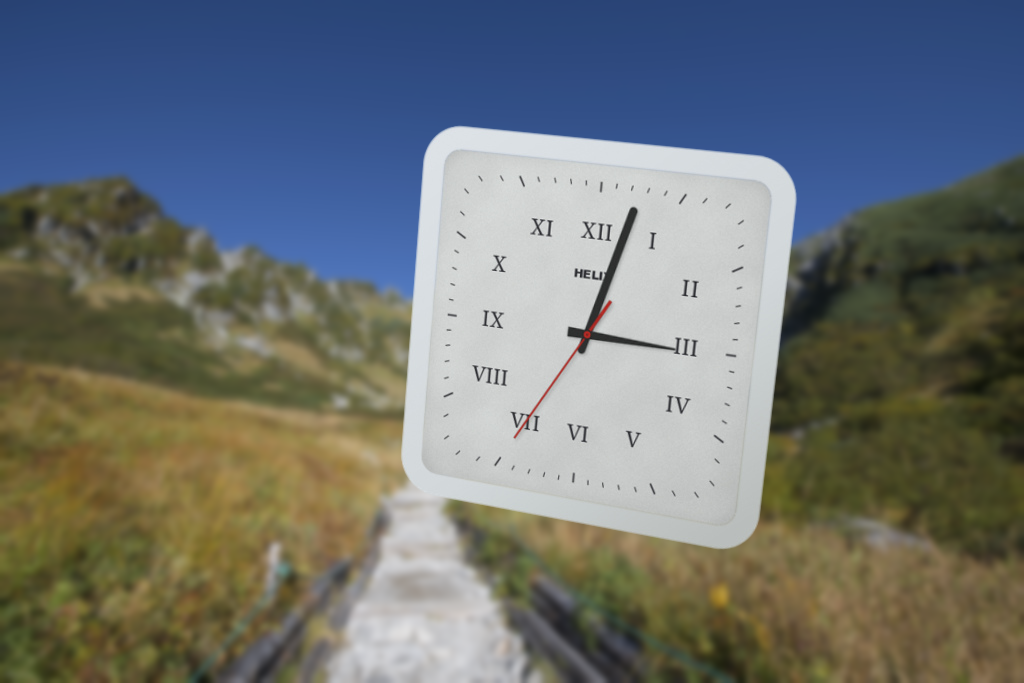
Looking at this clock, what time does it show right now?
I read 3:02:35
